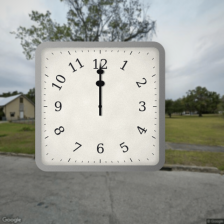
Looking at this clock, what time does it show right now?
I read 12:00
